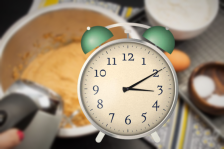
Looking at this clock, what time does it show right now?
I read 3:10
